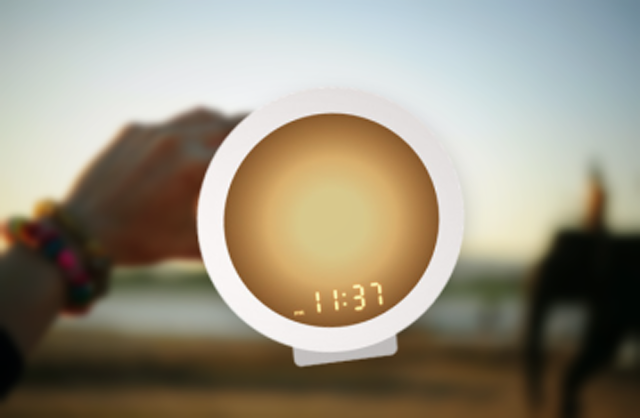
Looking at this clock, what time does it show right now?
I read 11:37
